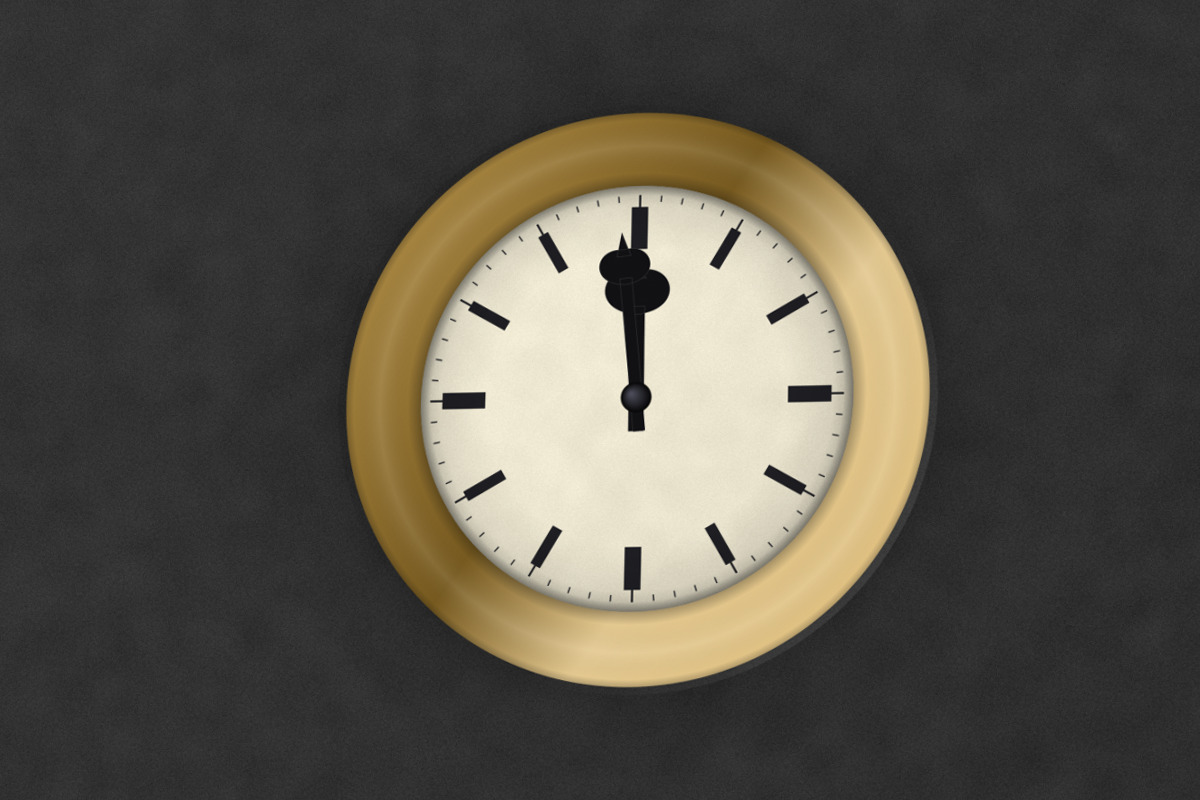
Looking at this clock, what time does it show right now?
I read 11:59
